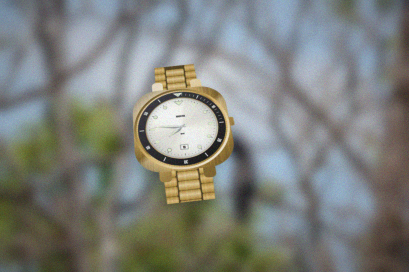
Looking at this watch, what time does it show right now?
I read 7:46
